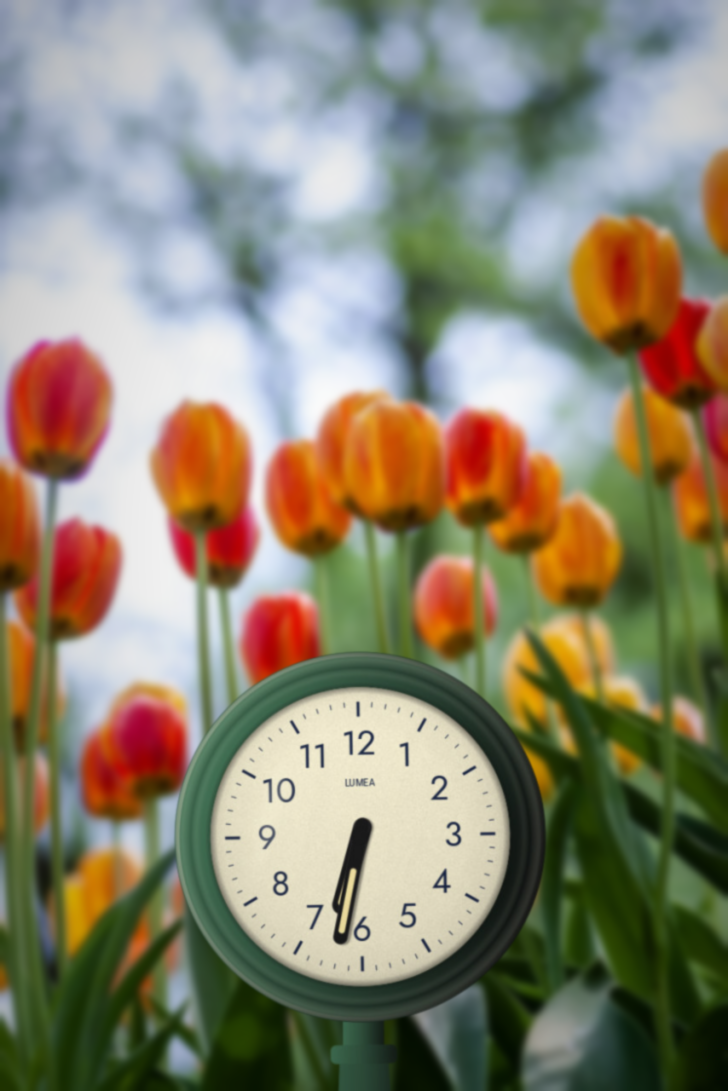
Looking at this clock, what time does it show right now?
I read 6:32
